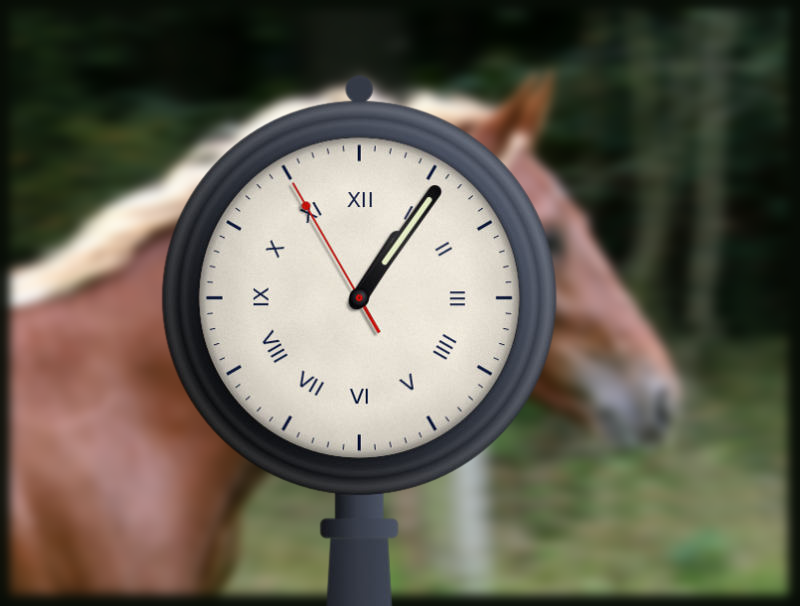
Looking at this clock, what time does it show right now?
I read 1:05:55
